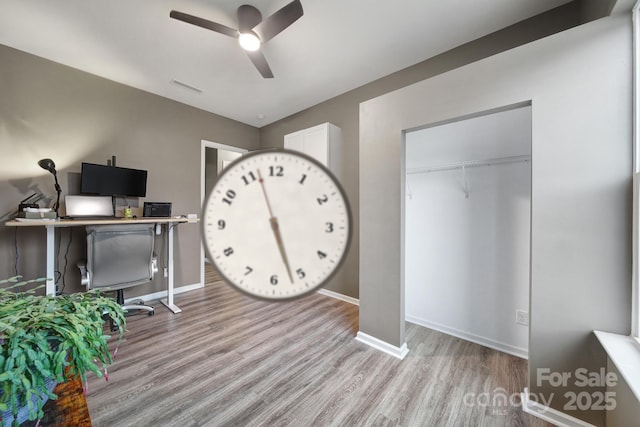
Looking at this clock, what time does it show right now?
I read 5:26:57
